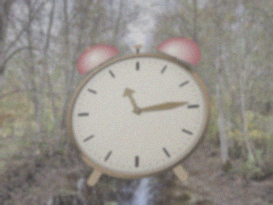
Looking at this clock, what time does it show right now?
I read 11:14
